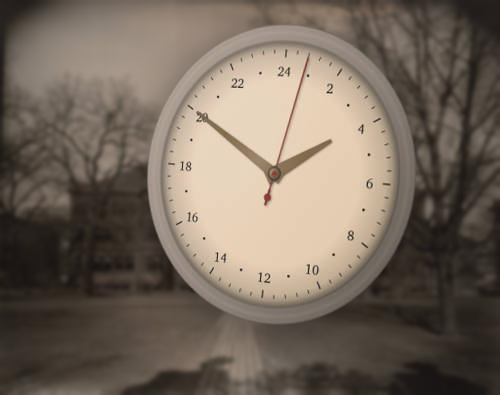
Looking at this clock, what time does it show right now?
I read 3:50:02
